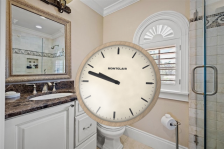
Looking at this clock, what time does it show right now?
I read 9:48
